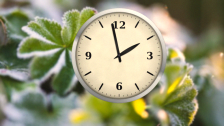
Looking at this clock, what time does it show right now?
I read 1:58
